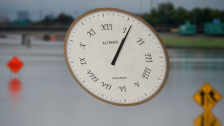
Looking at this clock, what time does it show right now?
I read 1:06
